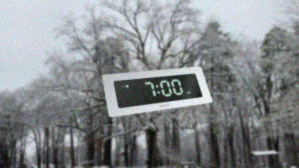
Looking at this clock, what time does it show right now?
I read 7:00
